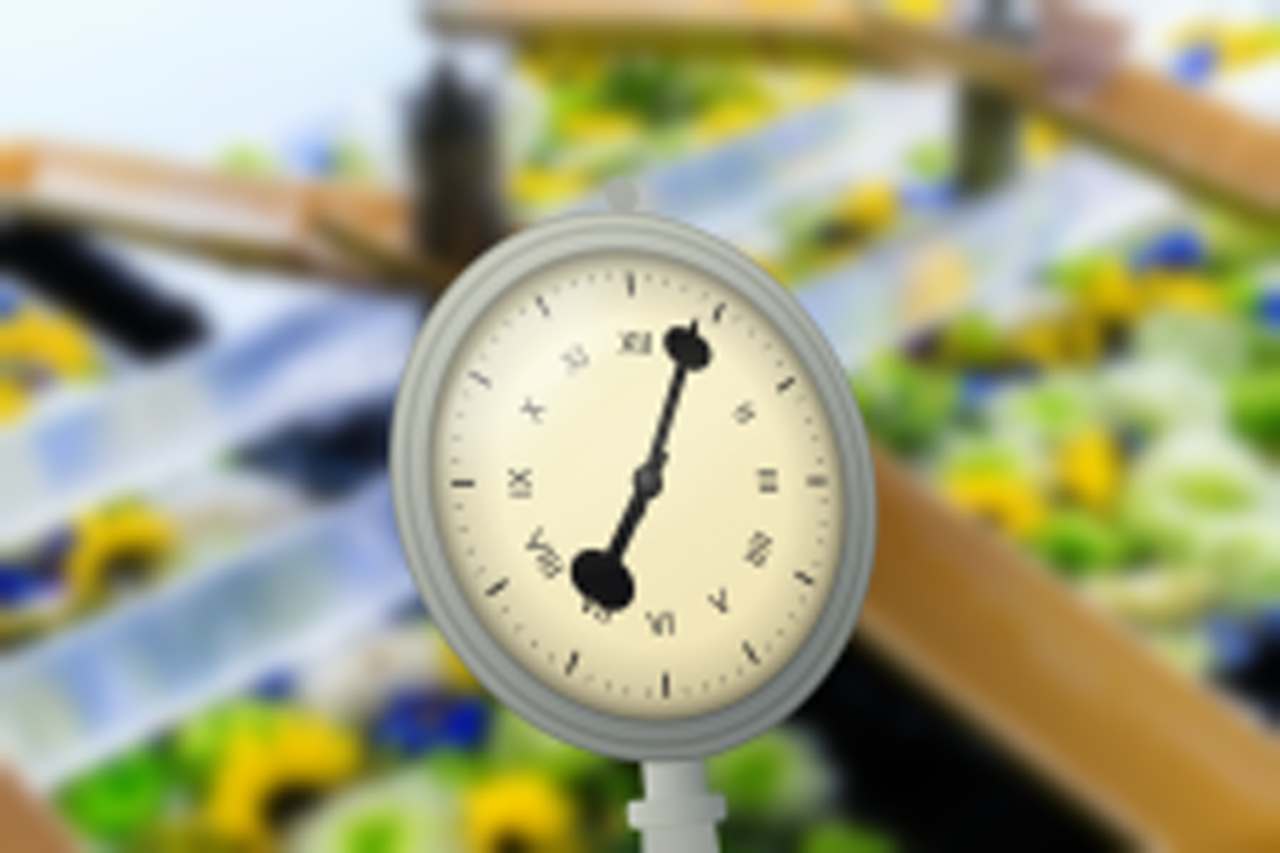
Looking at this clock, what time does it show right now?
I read 7:04
